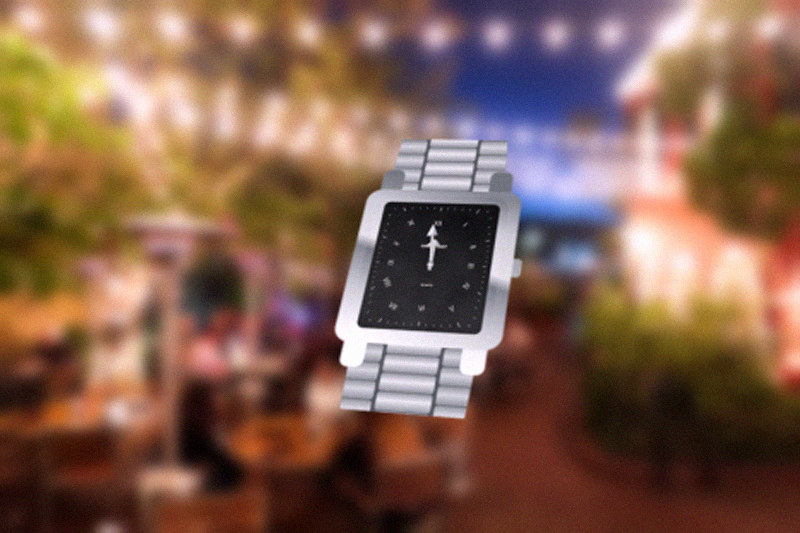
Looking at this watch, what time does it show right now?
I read 11:59
